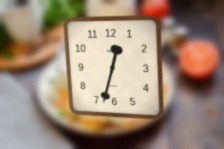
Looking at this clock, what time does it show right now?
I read 12:33
